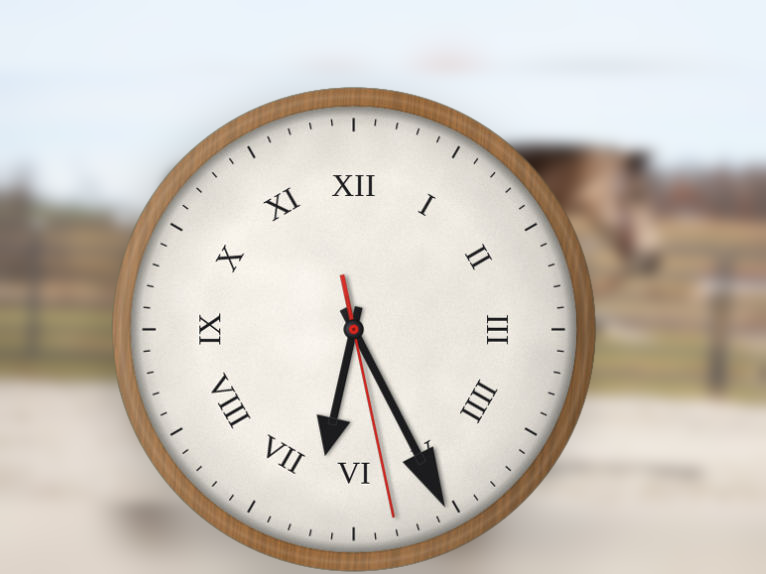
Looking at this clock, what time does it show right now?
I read 6:25:28
